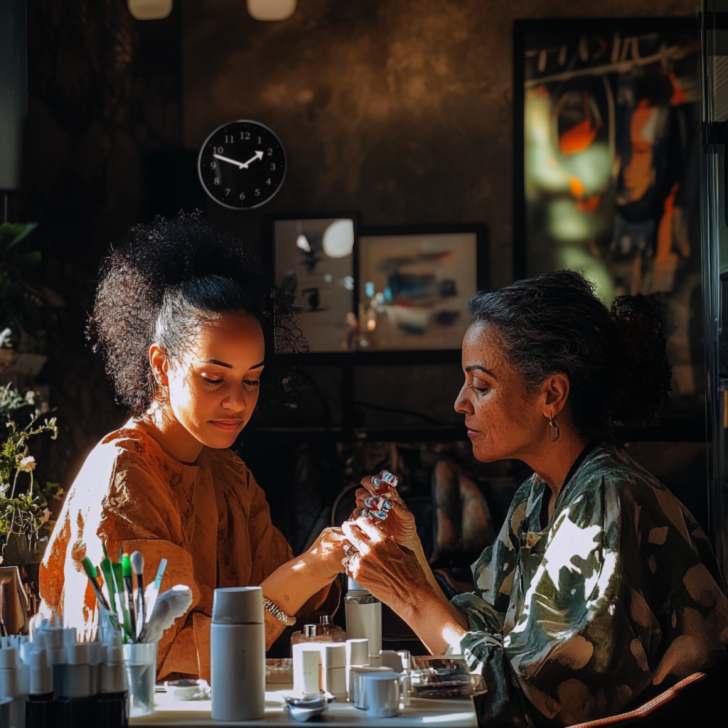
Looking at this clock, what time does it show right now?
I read 1:48
